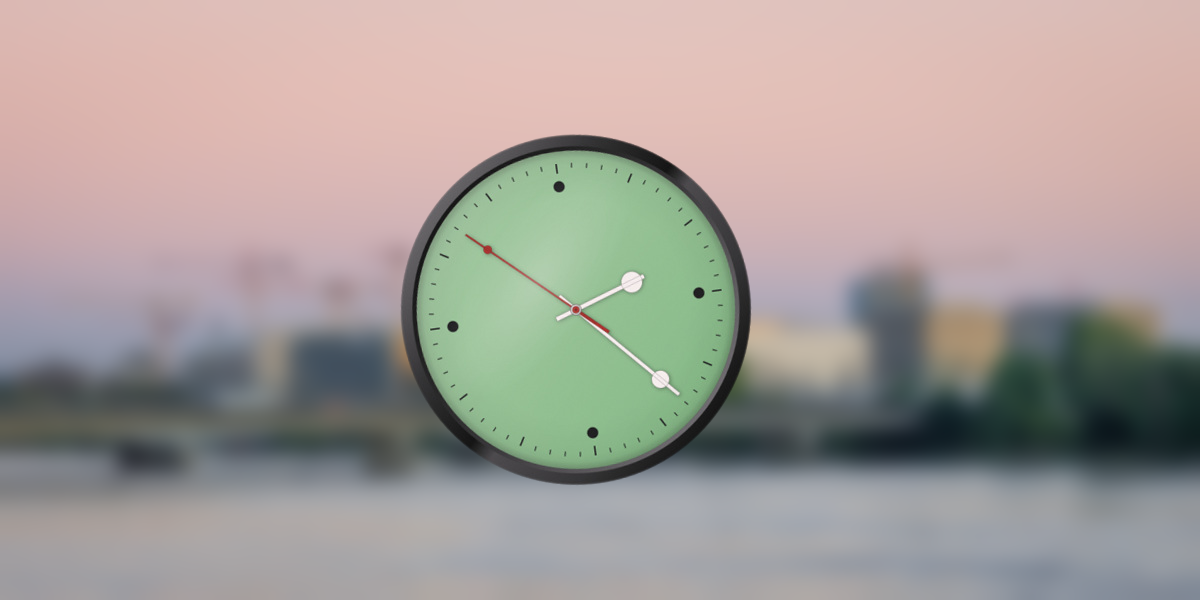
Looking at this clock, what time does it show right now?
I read 2:22:52
